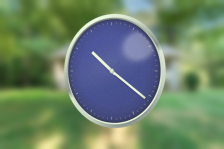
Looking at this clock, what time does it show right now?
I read 10:21
